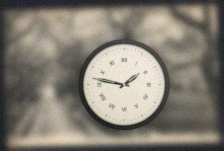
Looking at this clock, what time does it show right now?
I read 1:47
